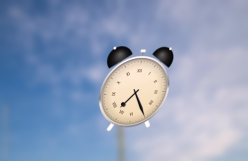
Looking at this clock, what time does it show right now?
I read 7:25
